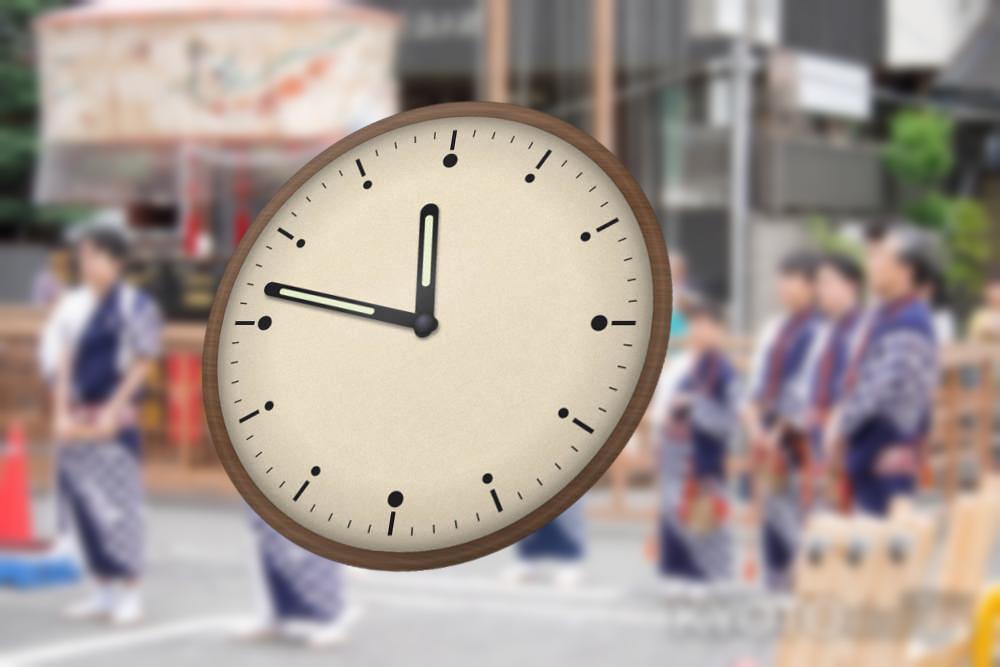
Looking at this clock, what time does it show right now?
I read 11:47
